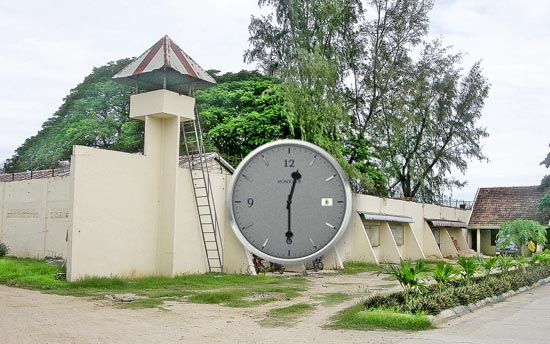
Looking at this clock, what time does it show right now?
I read 12:30
